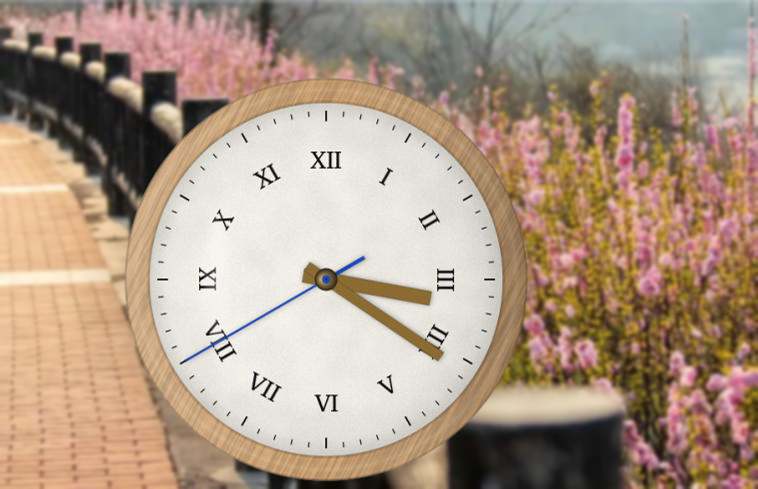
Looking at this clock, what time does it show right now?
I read 3:20:40
